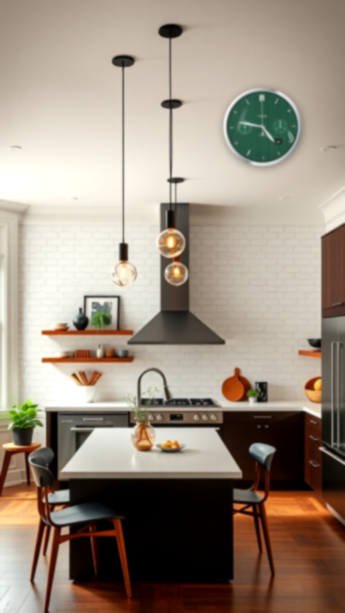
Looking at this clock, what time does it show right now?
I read 4:47
